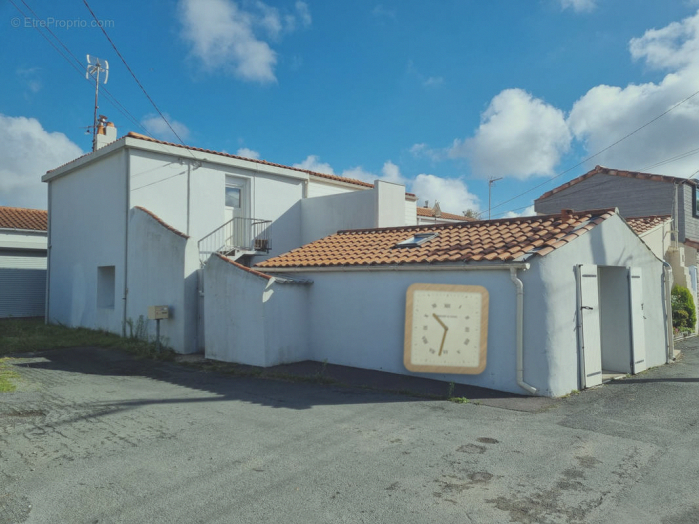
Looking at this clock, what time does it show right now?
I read 10:32
